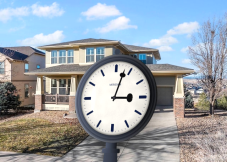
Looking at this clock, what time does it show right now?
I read 3:03
